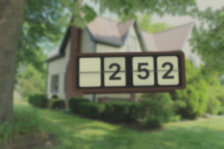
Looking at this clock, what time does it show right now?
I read 2:52
